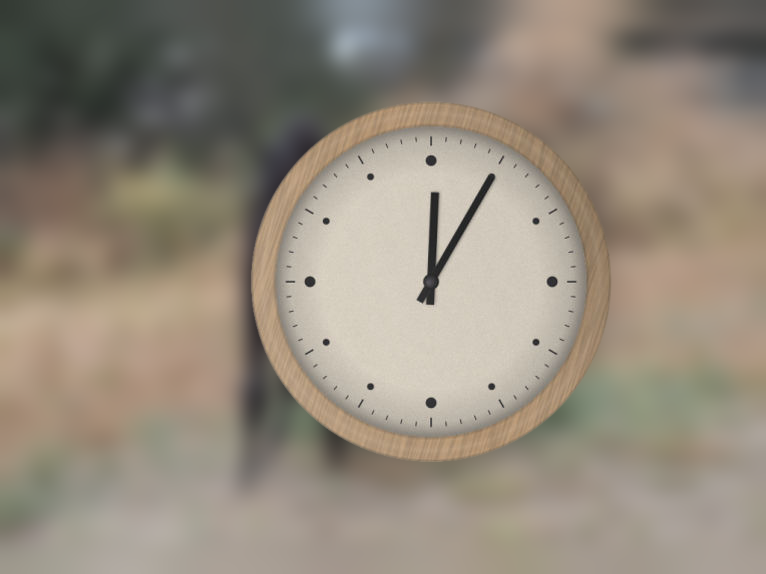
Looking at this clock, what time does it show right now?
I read 12:05
